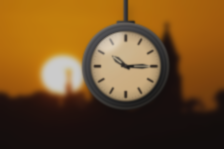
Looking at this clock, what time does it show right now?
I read 10:15
